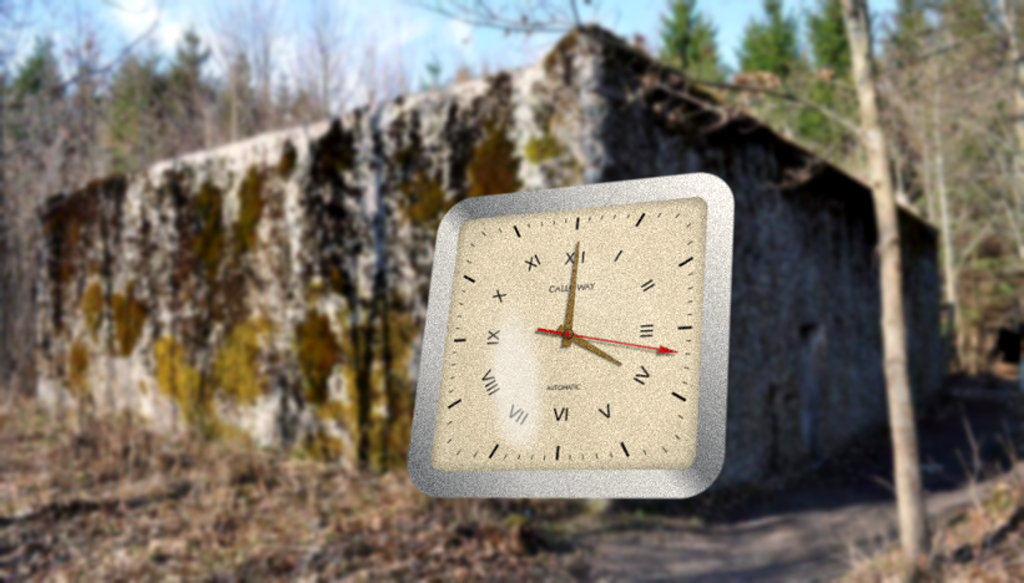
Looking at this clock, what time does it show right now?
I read 4:00:17
